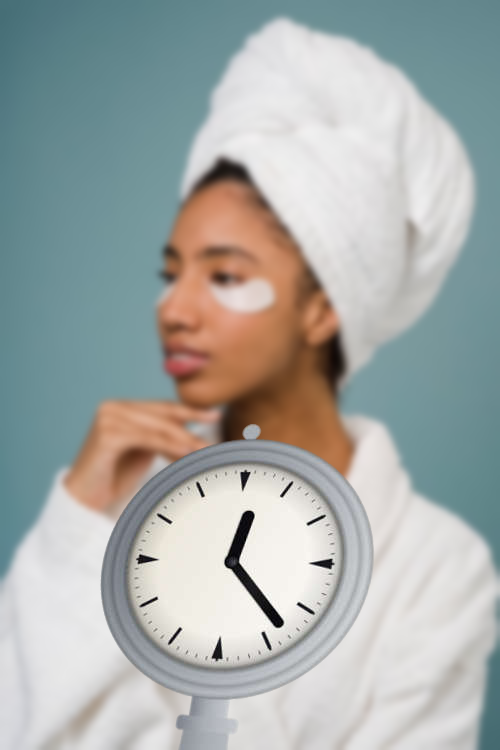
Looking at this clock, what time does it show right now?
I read 12:23
